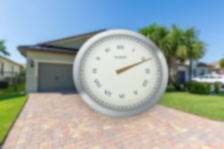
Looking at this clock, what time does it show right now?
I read 2:11
